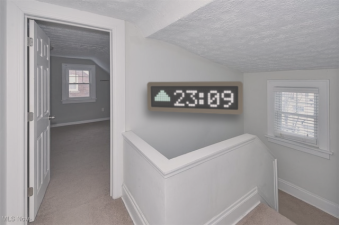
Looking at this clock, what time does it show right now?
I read 23:09
